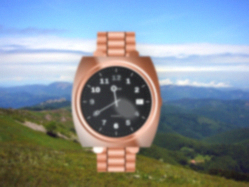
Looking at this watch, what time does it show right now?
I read 11:40
